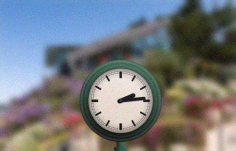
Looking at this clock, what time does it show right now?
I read 2:14
